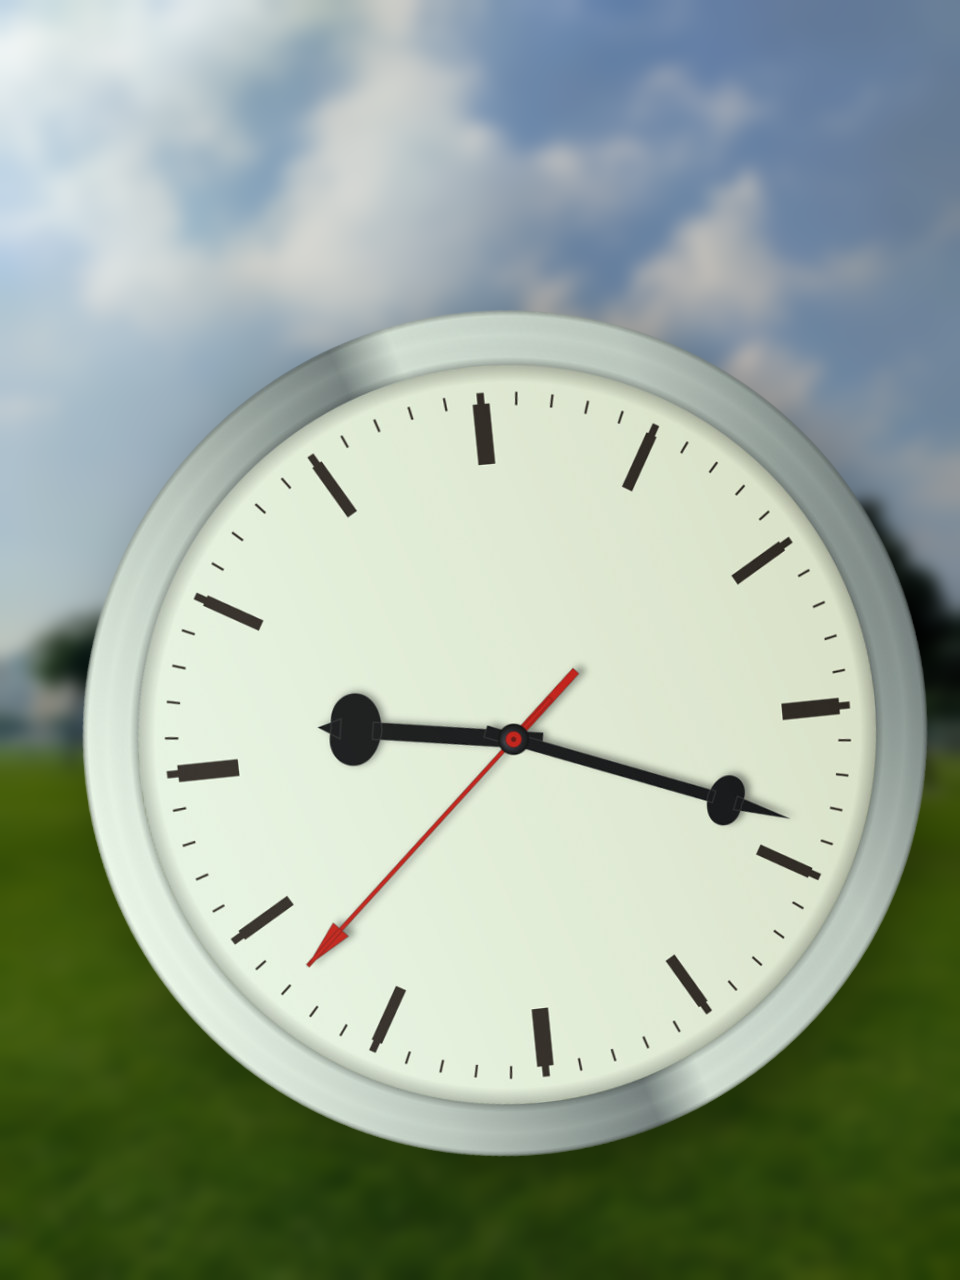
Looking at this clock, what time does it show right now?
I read 9:18:38
